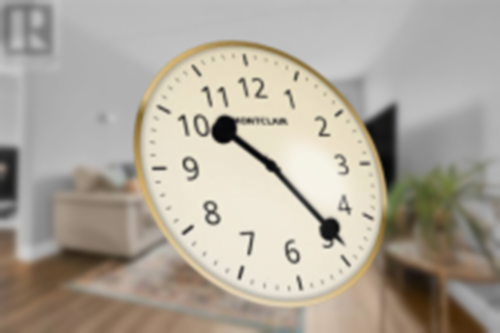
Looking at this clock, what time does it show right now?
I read 10:24
